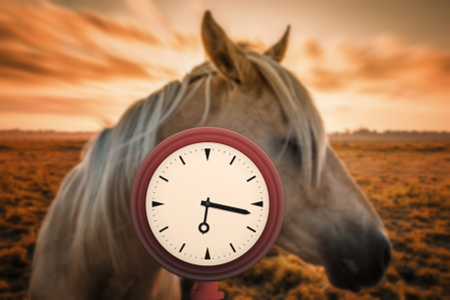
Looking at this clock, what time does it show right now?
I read 6:17
